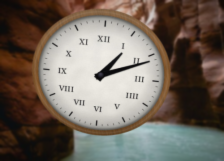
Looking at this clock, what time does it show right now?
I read 1:11
